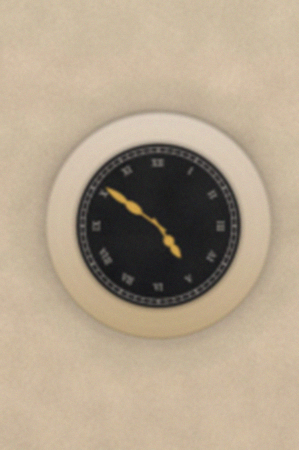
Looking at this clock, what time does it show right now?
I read 4:51
